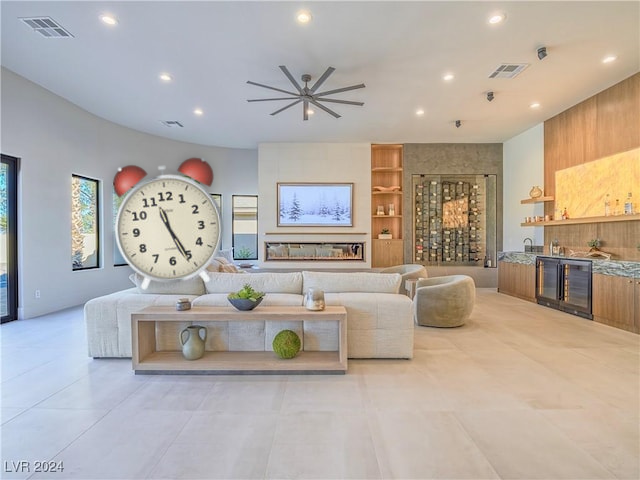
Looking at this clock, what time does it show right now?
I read 11:26
